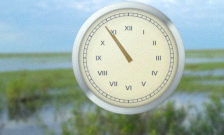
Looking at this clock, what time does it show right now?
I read 10:54
